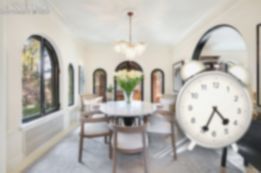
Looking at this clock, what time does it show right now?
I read 4:34
